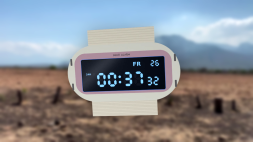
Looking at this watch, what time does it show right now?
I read 0:37:32
